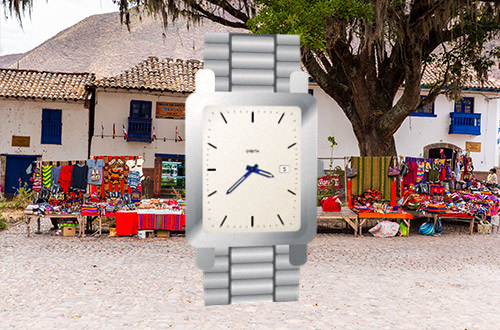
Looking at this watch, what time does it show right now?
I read 3:38
